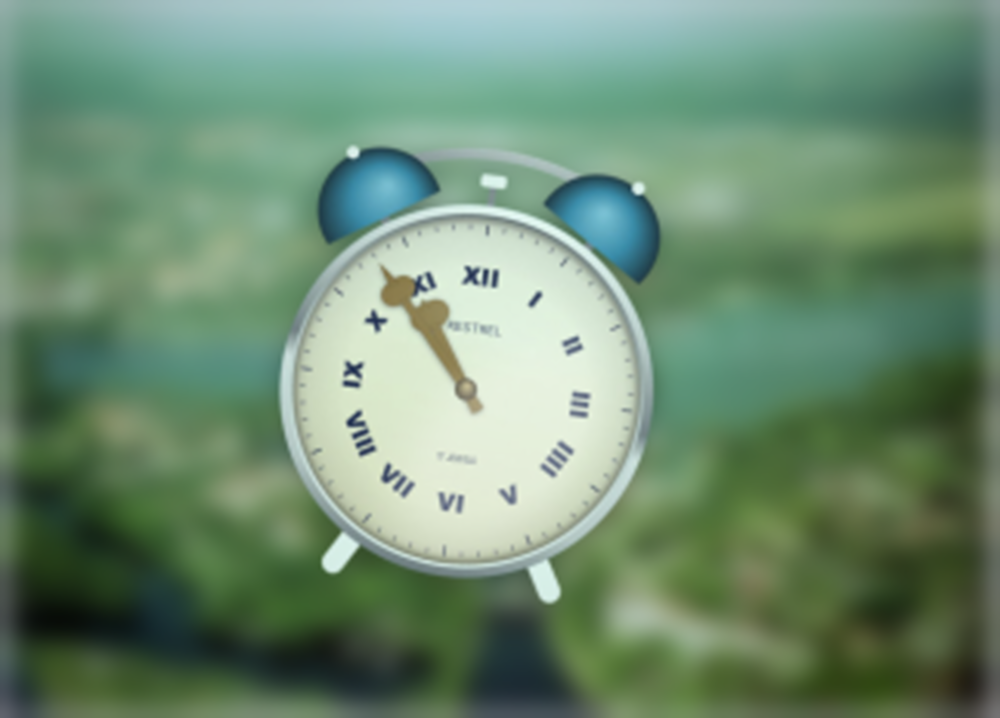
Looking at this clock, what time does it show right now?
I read 10:53
